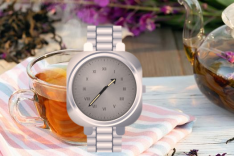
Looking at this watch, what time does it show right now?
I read 1:37
